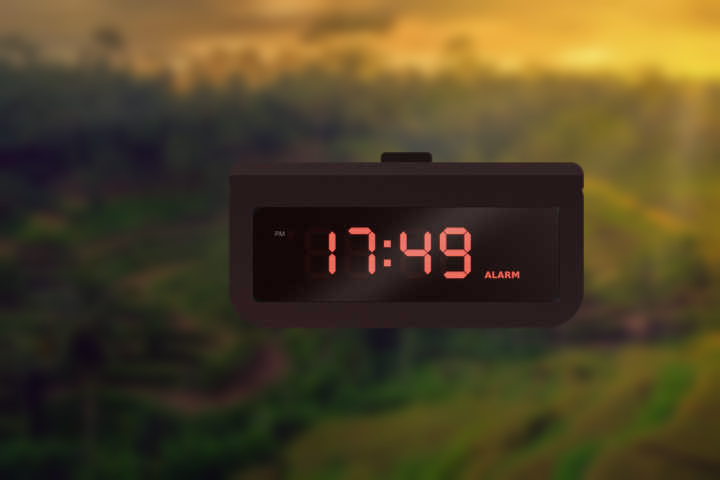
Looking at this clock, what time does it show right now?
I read 17:49
